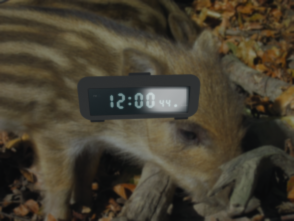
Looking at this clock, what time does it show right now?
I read 12:00:44
